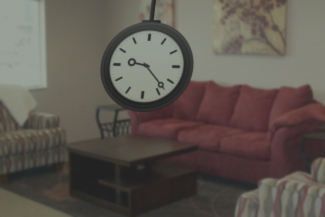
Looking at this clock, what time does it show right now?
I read 9:23
